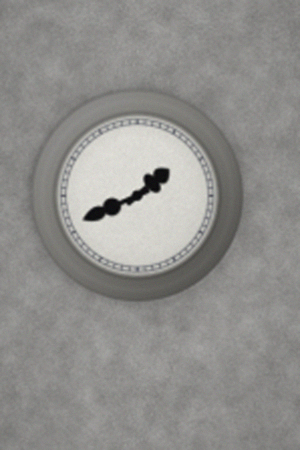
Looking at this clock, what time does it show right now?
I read 1:41
